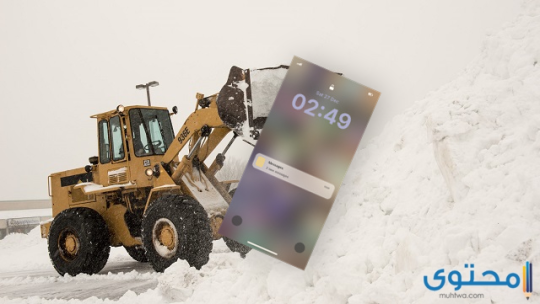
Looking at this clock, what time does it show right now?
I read 2:49
